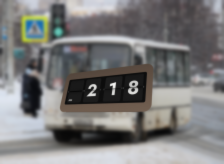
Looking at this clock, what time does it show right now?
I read 2:18
